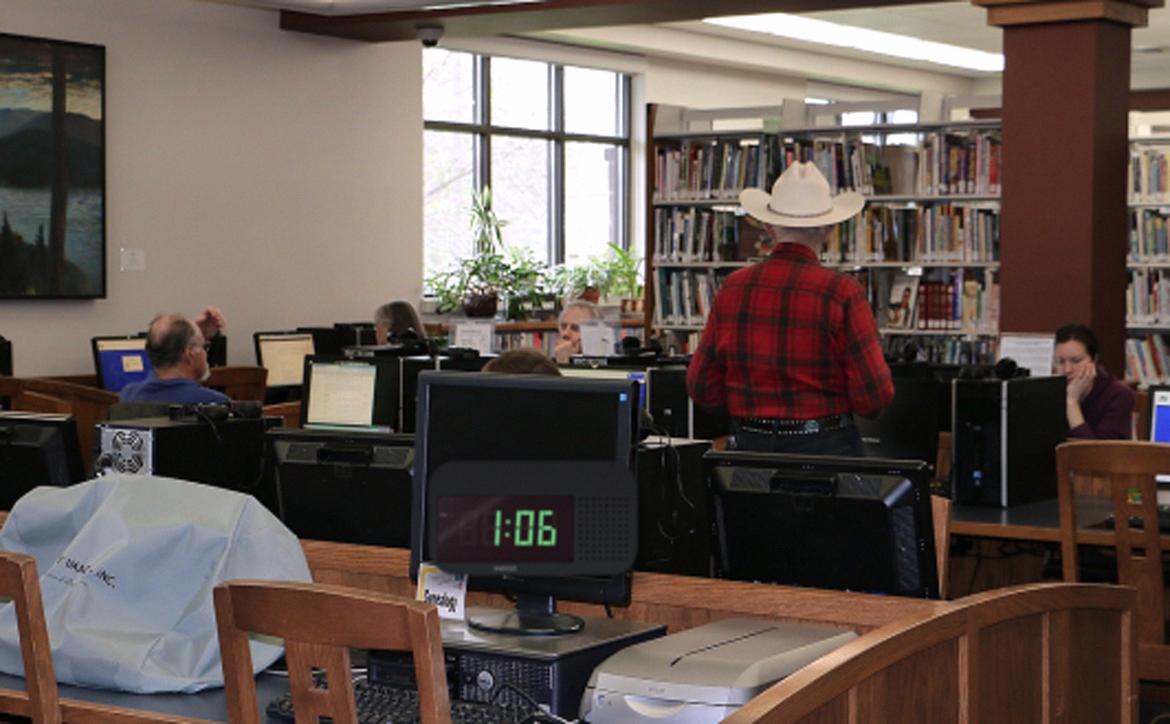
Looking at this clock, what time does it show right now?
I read 1:06
